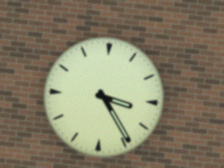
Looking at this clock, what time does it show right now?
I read 3:24
